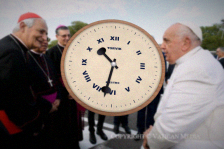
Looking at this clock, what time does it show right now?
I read 10:32
